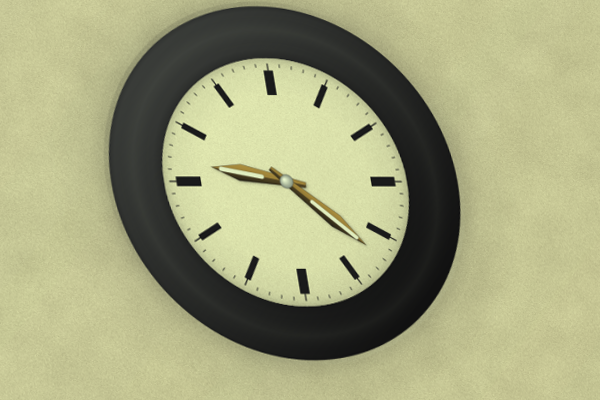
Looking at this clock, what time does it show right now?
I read 9:22
